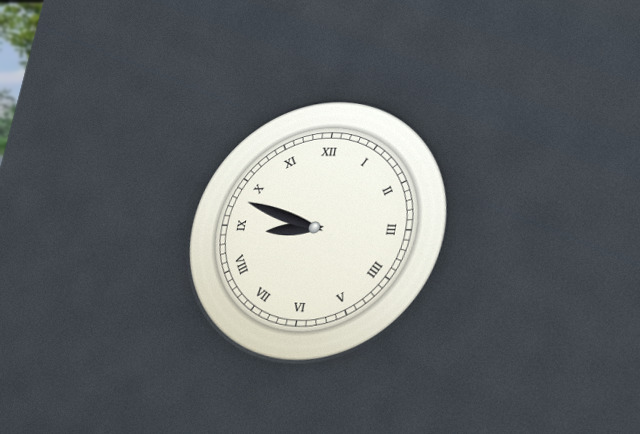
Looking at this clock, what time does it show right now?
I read 8:48
